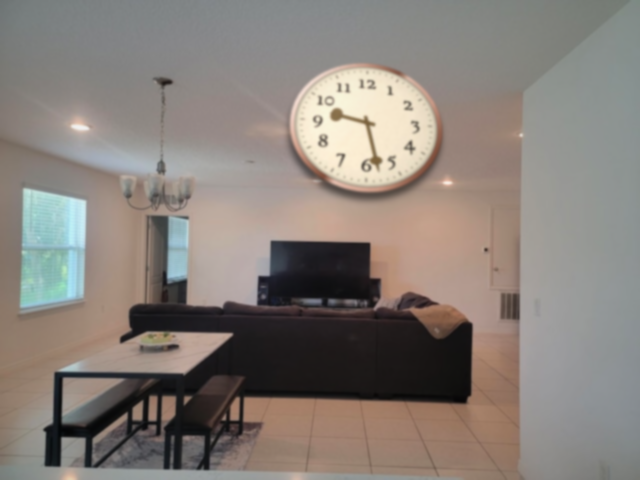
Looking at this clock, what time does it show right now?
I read 9:28
